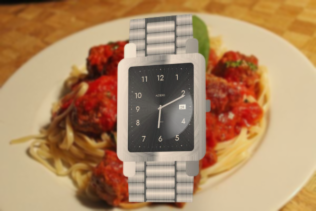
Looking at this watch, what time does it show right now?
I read 6:11
